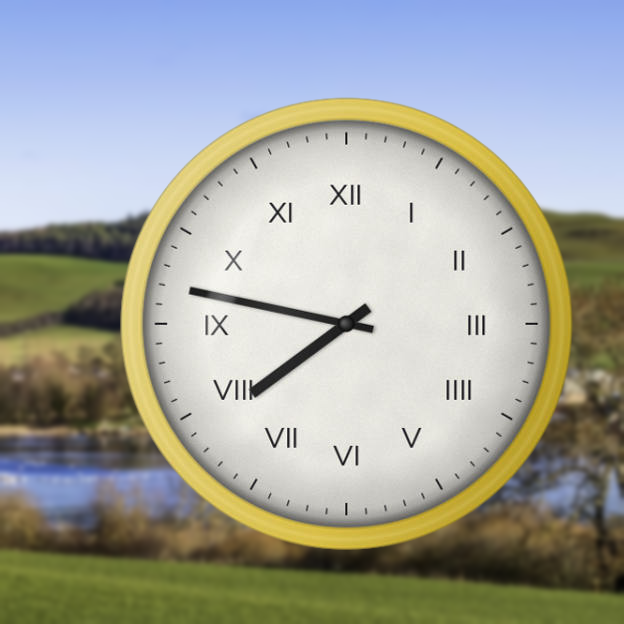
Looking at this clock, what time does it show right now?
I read 7:47
